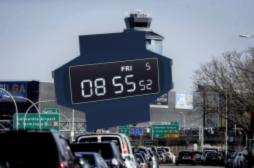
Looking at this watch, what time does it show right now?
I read 8:55:52
